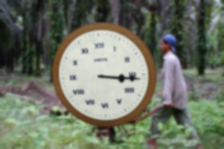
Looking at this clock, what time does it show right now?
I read 3:16
